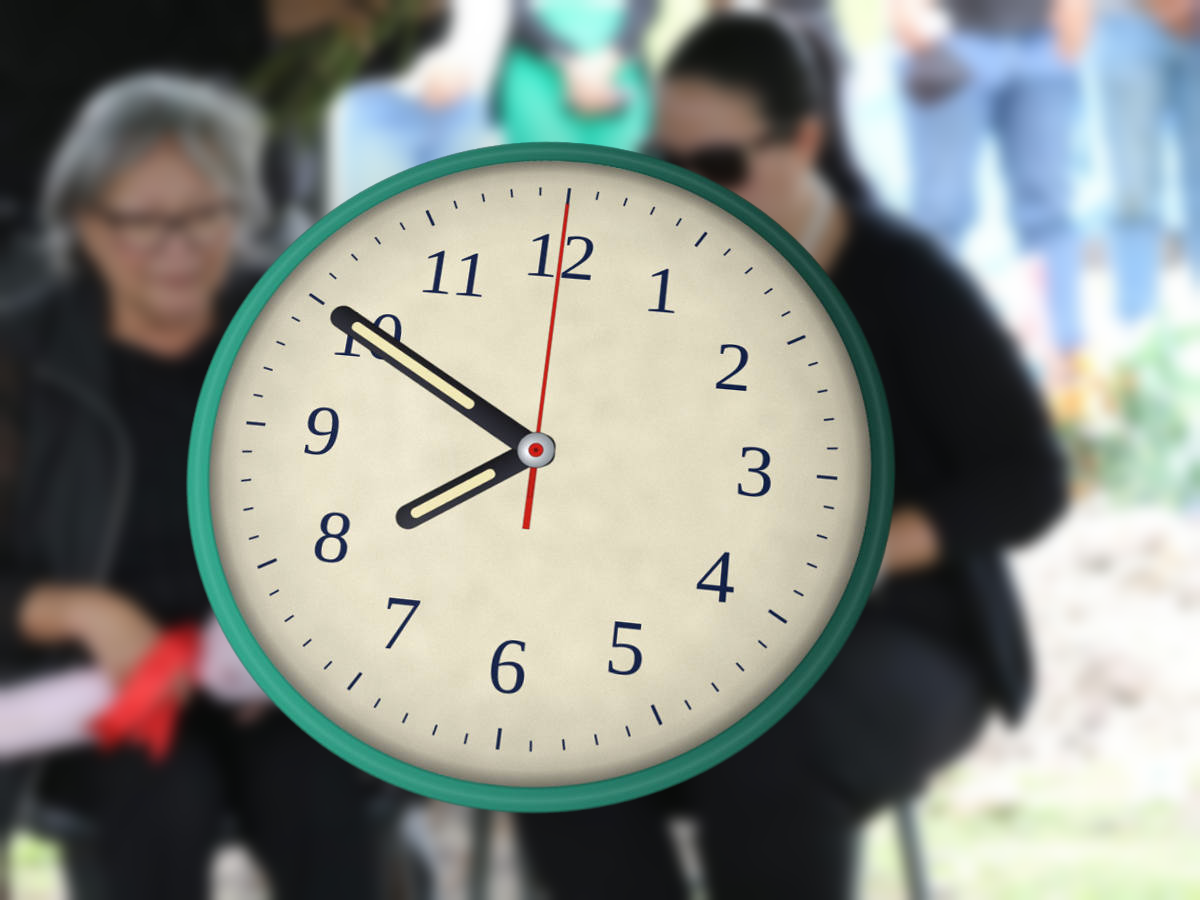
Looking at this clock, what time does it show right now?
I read 7:50:00
